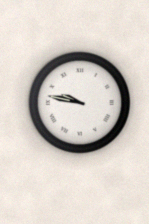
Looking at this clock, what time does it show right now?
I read 9:47
